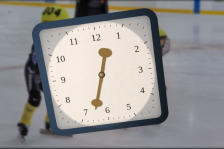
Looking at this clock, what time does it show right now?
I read 12:33
